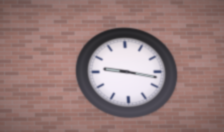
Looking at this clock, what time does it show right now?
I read 9:17
